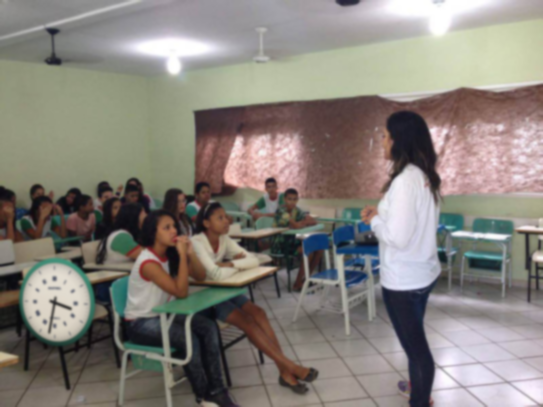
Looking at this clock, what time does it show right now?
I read 3:32
